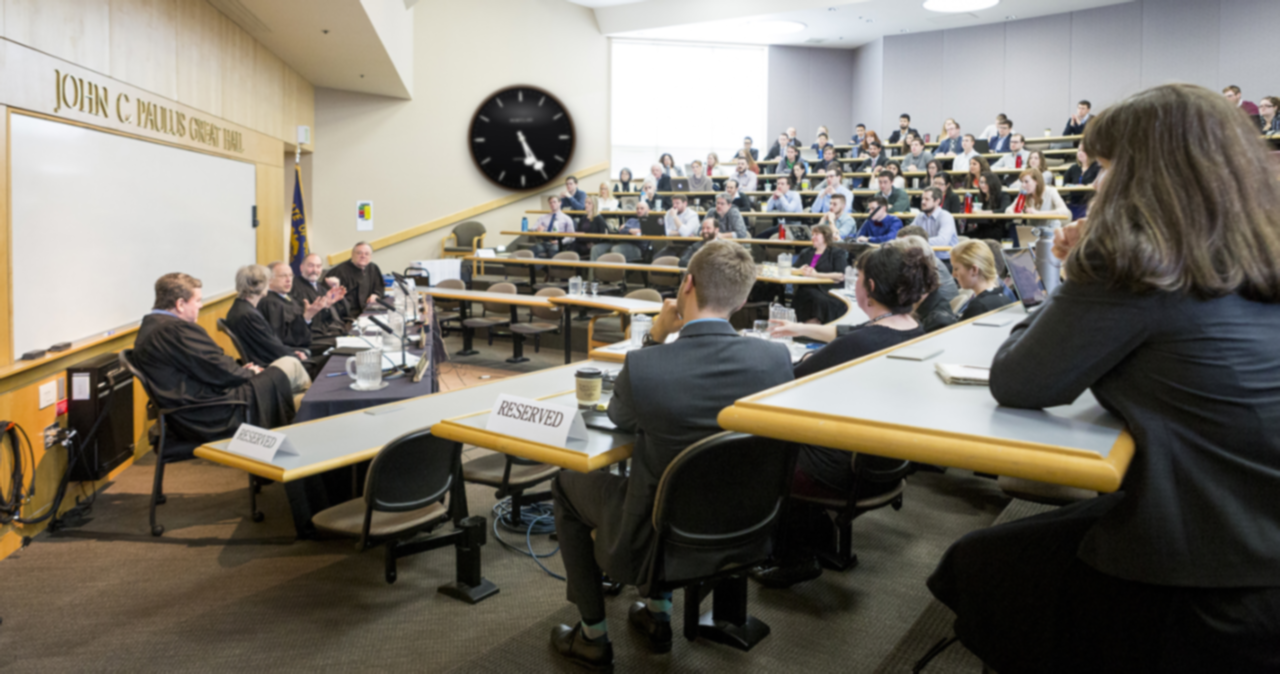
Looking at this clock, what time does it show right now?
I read 5:25
